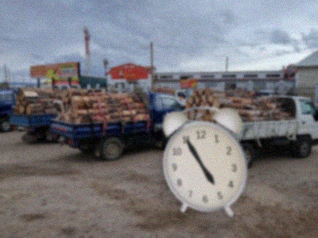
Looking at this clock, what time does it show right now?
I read 4:55
